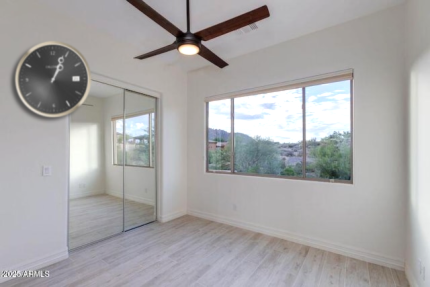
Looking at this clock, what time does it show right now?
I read 1:04
